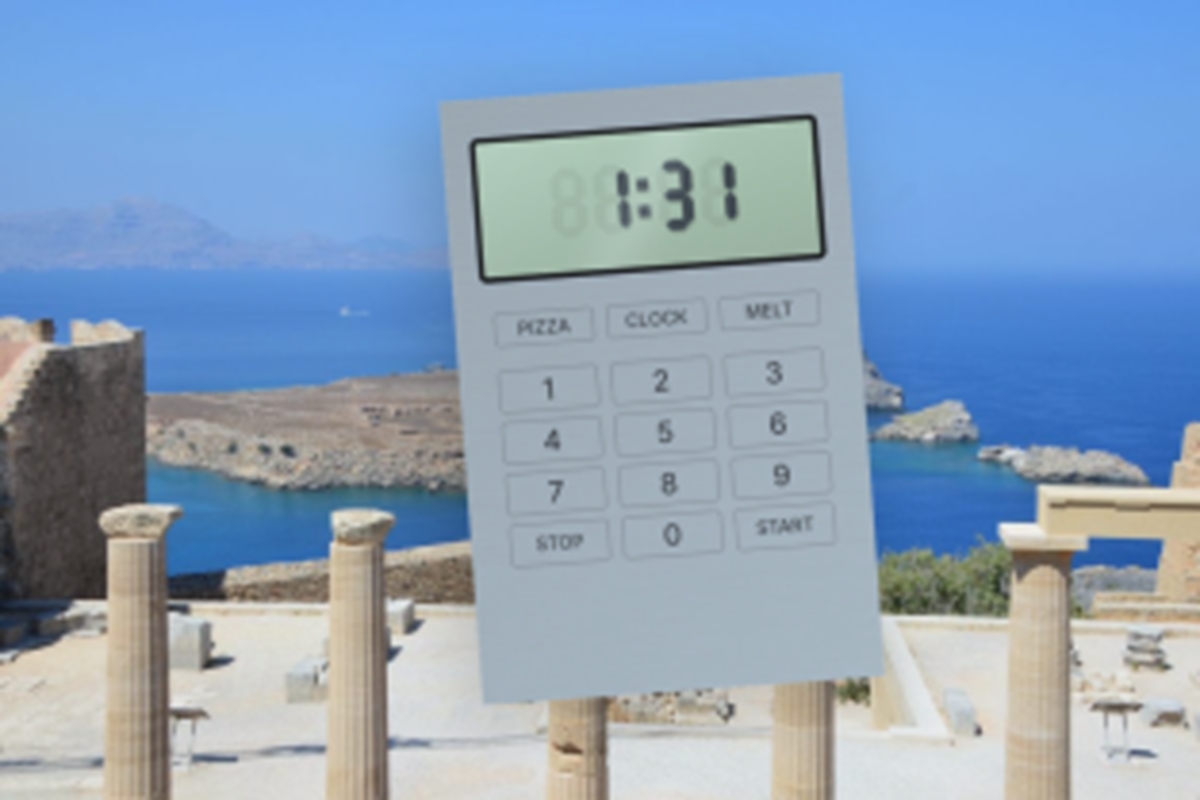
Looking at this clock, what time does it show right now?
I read 1:31
